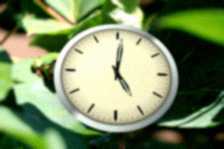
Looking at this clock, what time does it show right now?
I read 5:01
